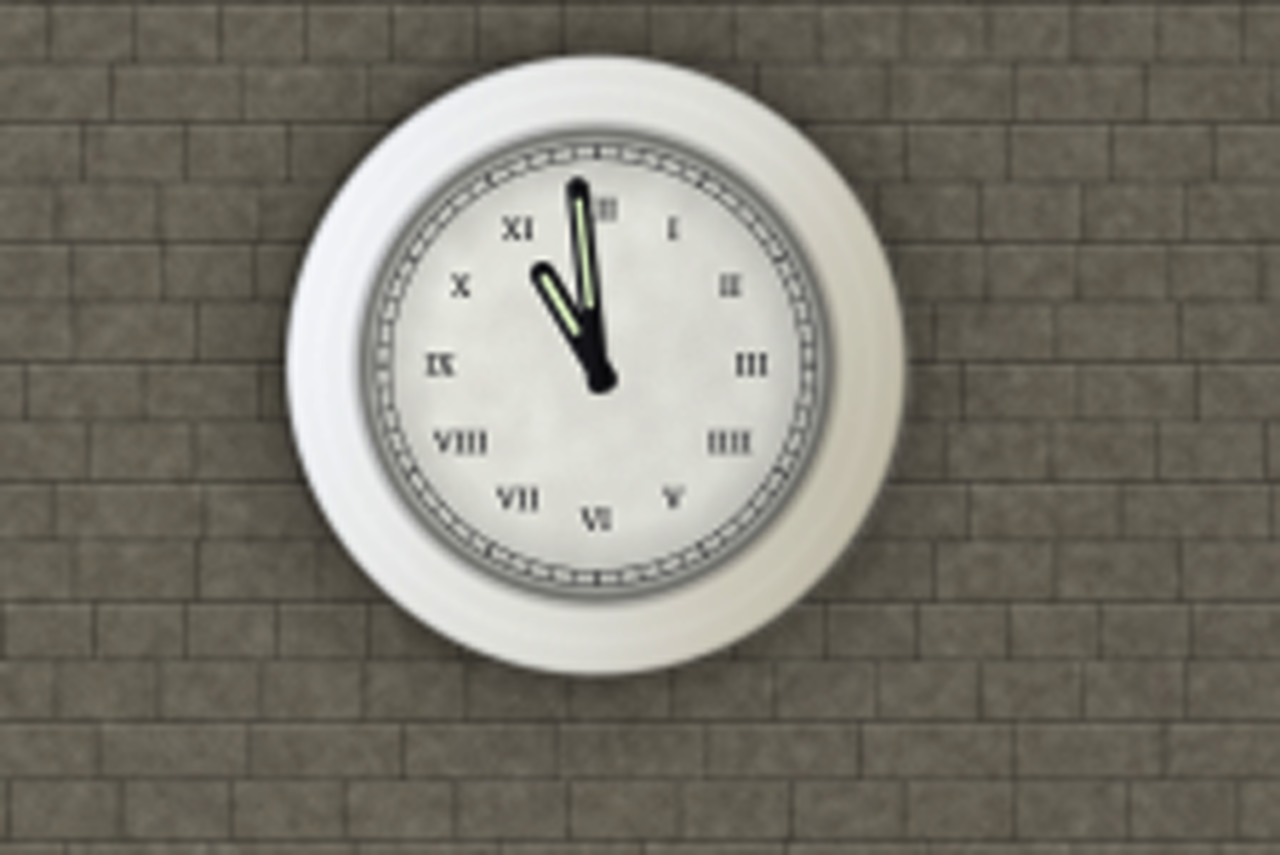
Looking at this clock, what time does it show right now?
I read 10:59
